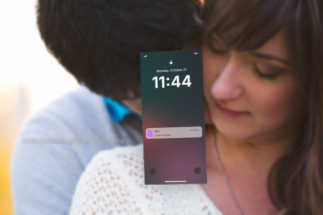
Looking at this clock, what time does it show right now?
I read 11:44
